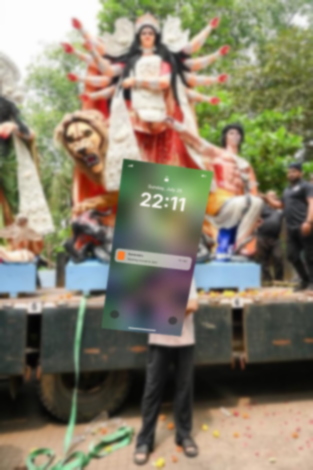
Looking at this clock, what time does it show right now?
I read 22:11
